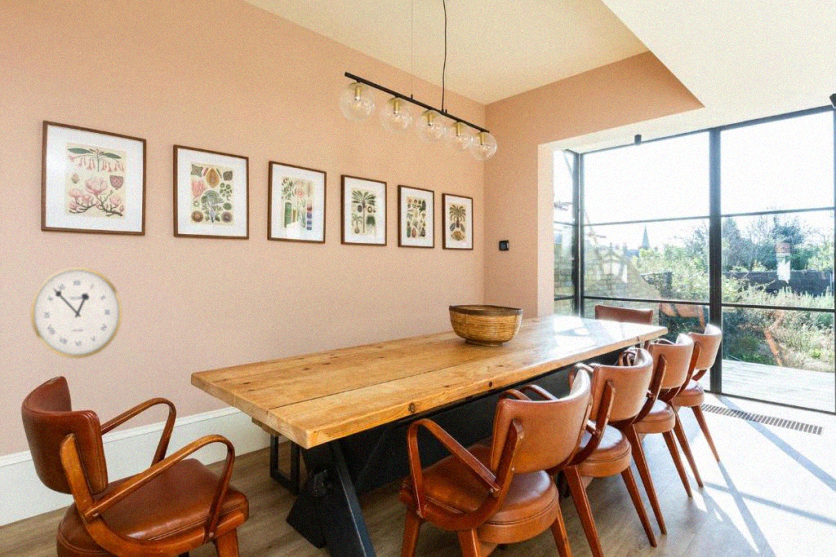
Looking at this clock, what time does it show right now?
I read 12:53
